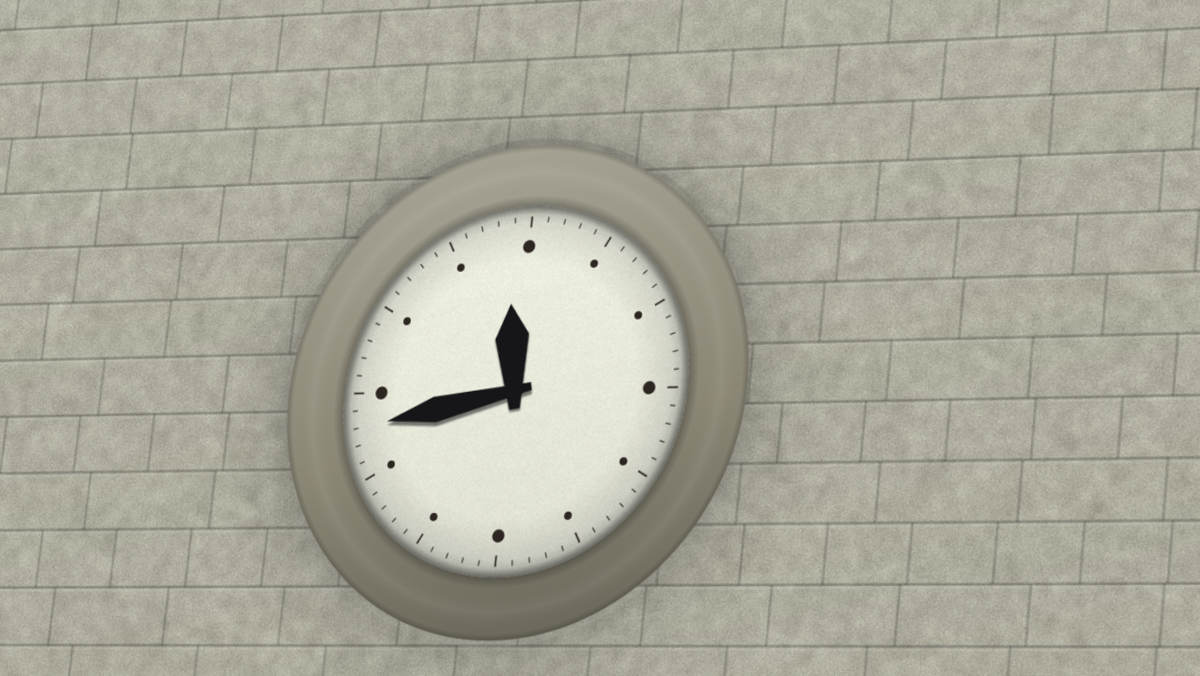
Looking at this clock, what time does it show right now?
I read 11:43
